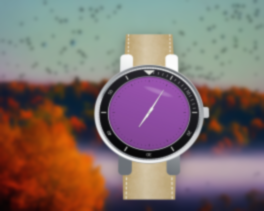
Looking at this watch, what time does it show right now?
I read 7:05
